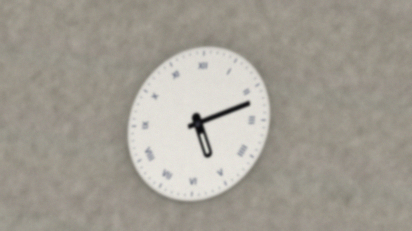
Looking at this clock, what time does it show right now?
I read 5:12
